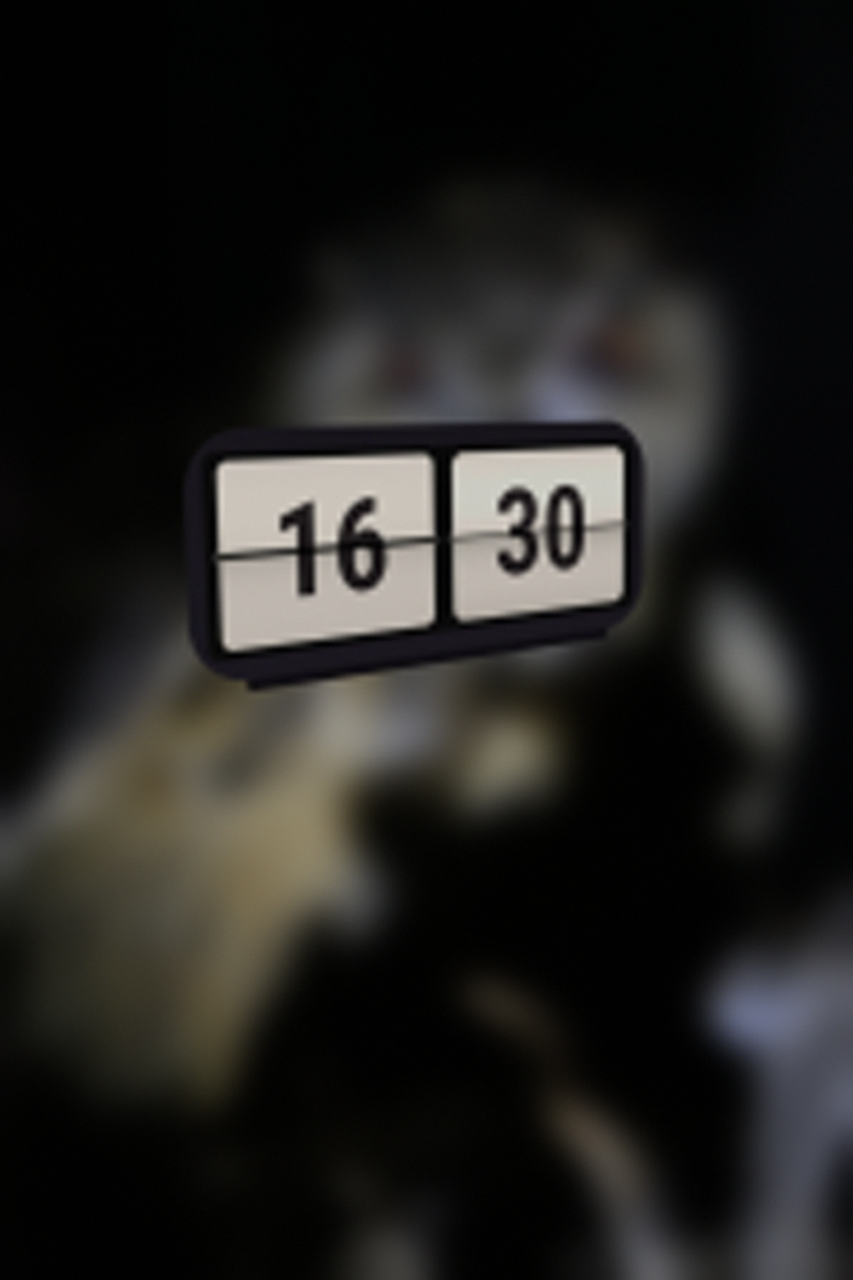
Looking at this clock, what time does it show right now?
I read 16:30
